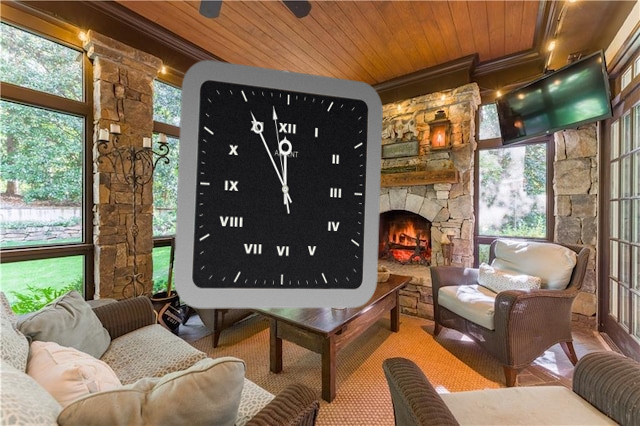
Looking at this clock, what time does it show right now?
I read 11:54:58
